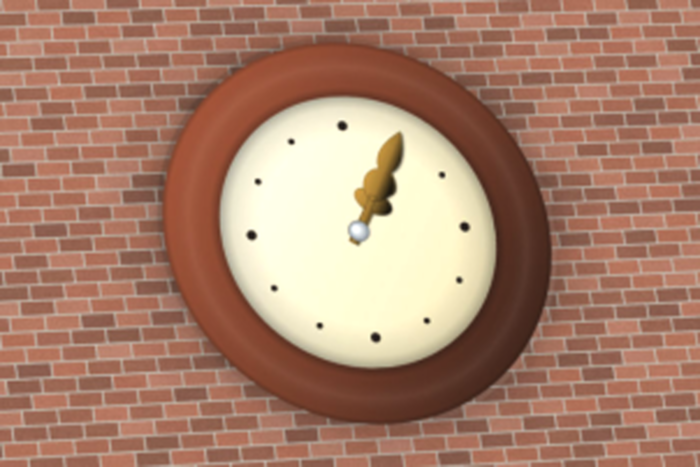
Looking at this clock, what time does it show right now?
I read 1:05
